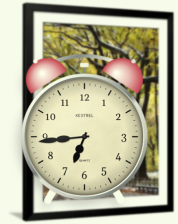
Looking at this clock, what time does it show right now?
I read 6:44
